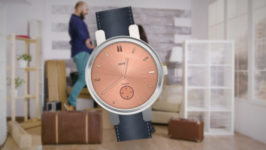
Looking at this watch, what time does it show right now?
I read 12:40
